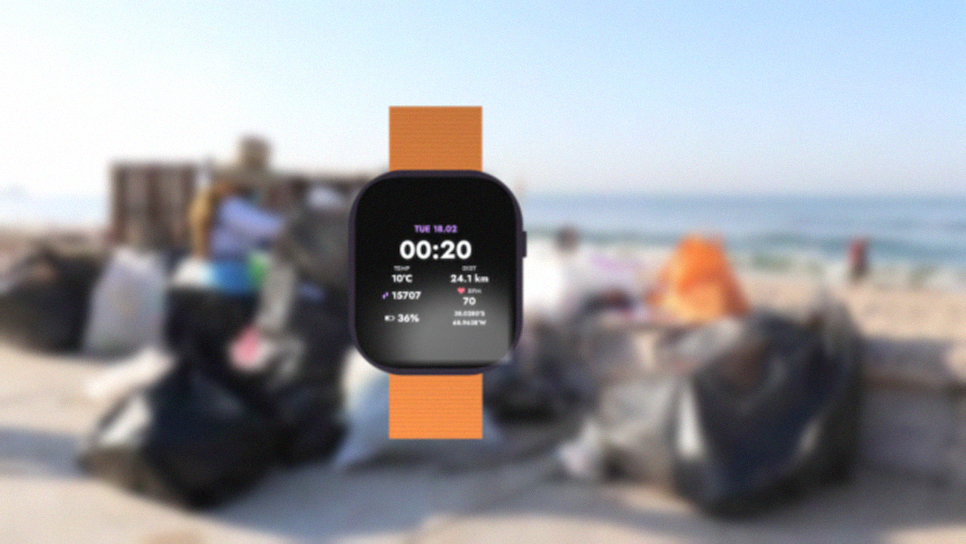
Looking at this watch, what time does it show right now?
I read 0:20
